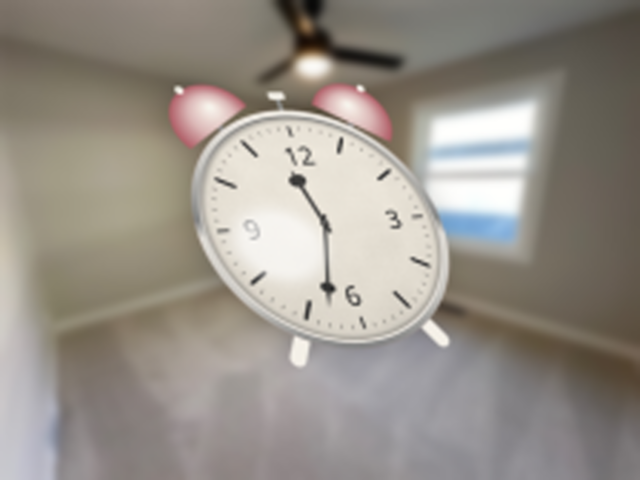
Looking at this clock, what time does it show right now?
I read 11:33
